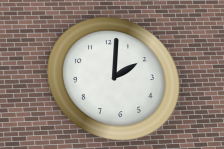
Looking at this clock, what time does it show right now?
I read 2:02
